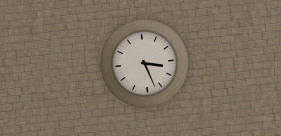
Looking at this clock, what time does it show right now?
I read 3:27
